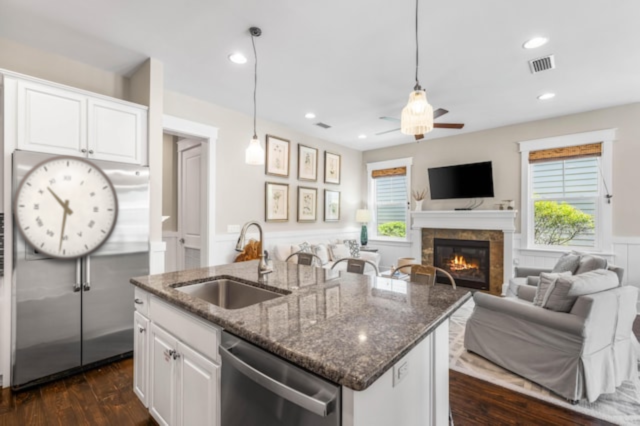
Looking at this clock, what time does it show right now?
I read 10:31
